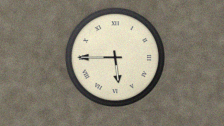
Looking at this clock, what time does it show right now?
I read 5:45
